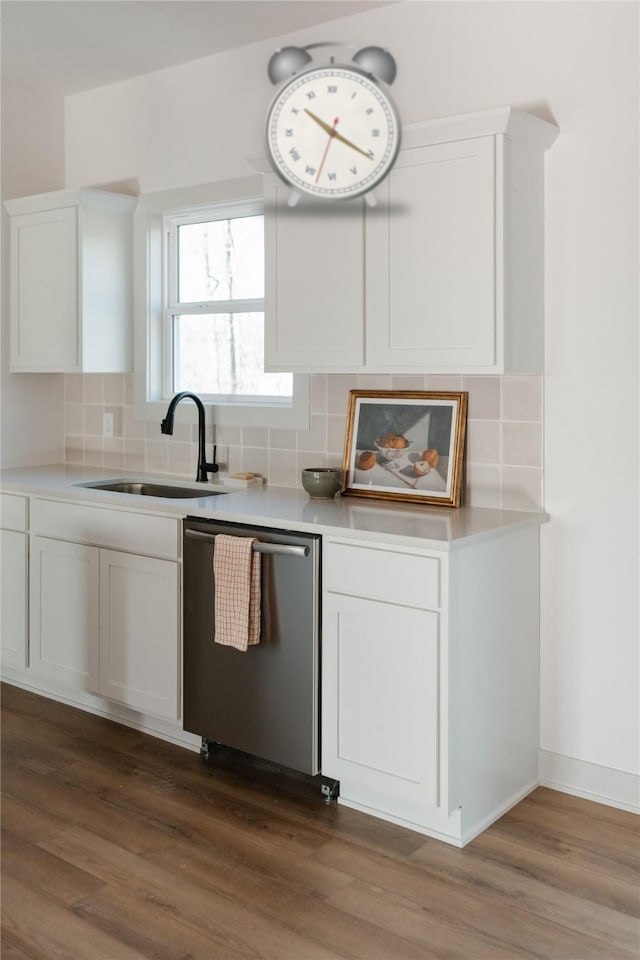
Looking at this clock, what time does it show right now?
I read 10:20:33
